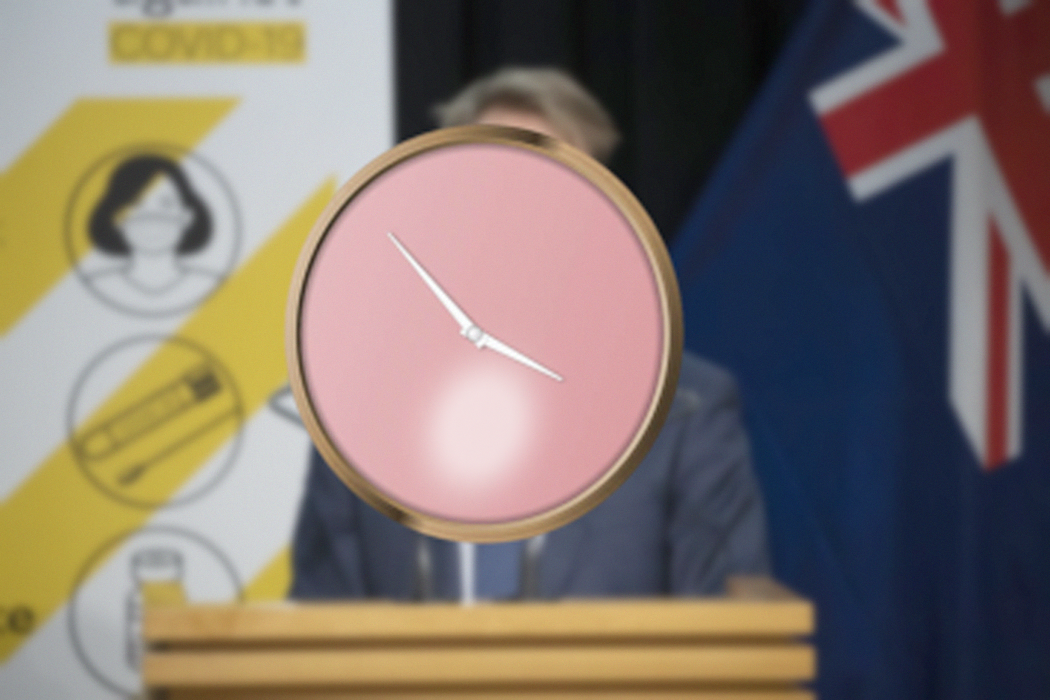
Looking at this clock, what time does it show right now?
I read 3:53
